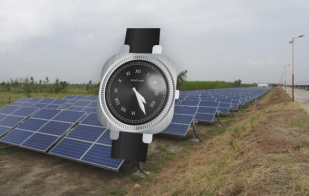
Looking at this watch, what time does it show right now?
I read 4:25
